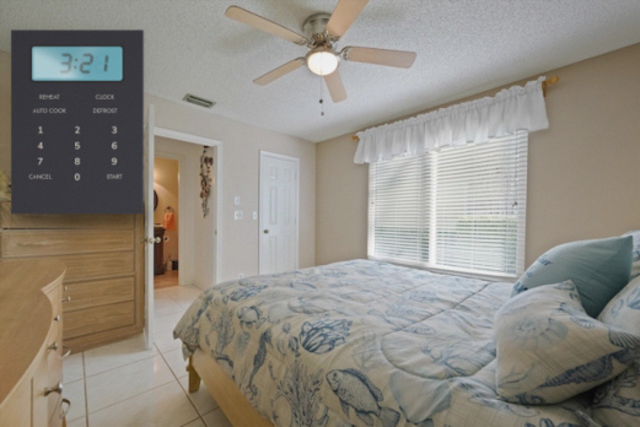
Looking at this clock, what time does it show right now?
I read 3:21
